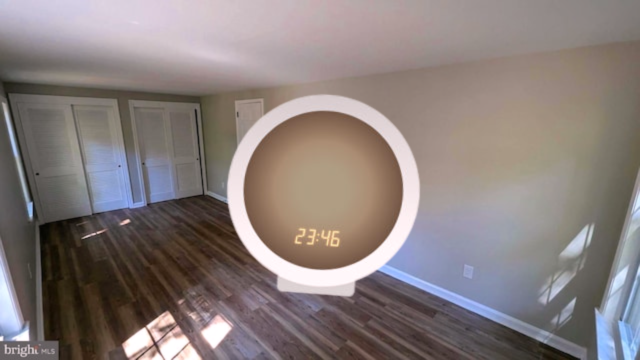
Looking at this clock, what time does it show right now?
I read 23:46
